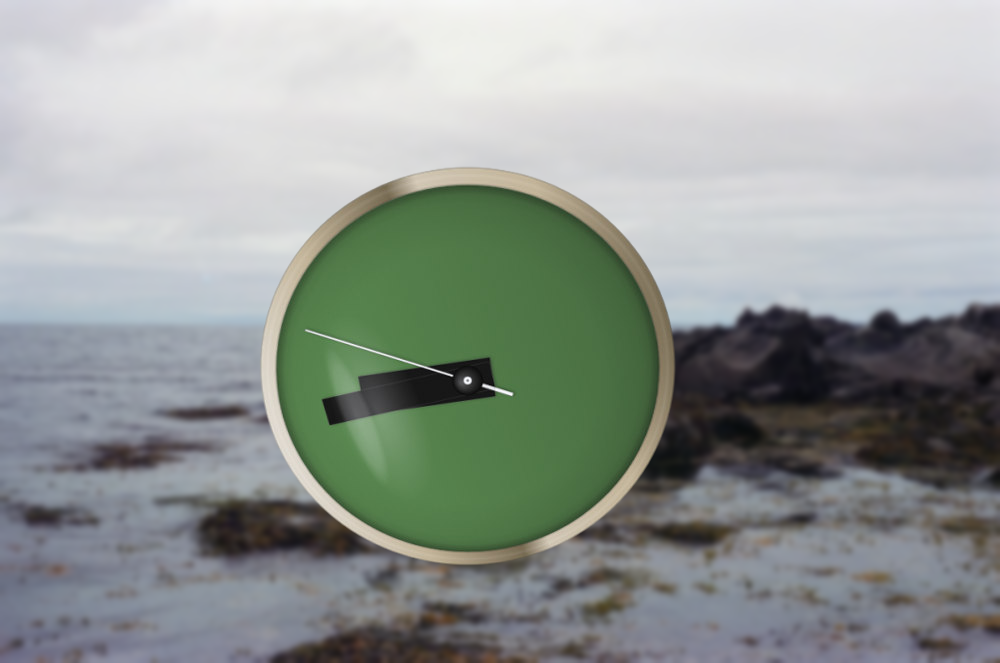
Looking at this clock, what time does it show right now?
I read 8:42:48
